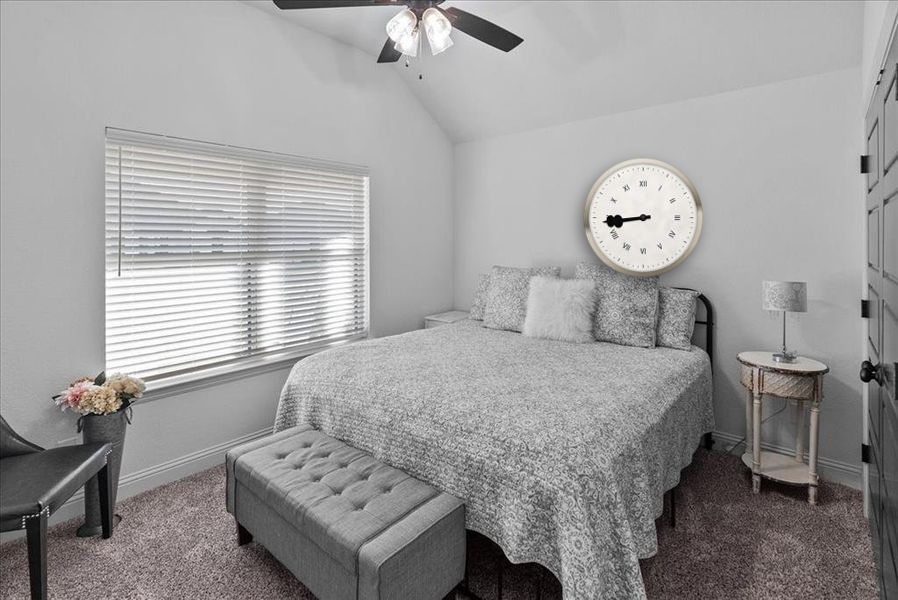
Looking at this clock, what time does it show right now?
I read 8:44
